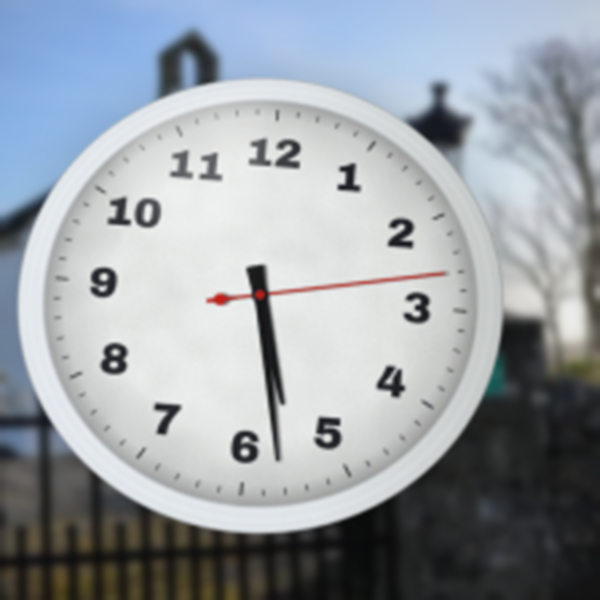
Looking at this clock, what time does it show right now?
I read 5:28:13
